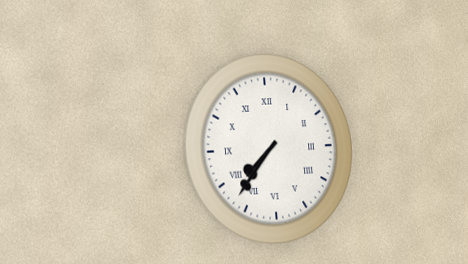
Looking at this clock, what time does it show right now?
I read 7:37
